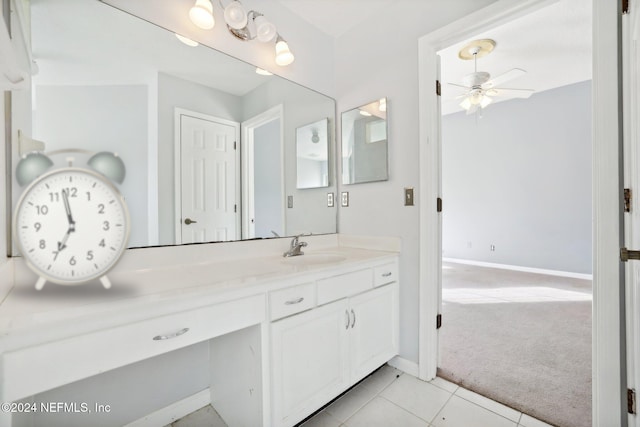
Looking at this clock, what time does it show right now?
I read 6:58
